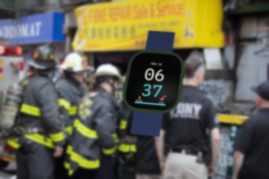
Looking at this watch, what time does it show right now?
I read 6:37
